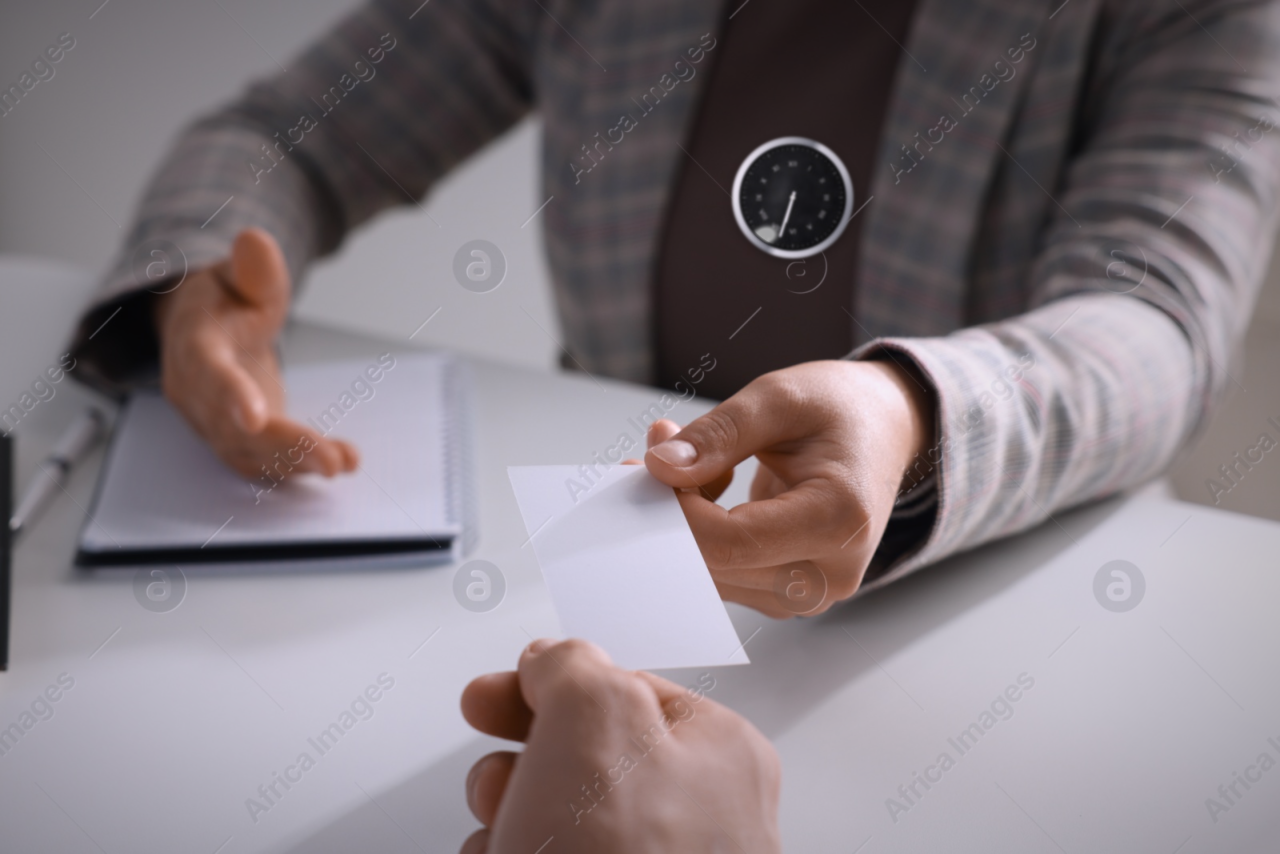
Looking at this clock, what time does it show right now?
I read 6:33
